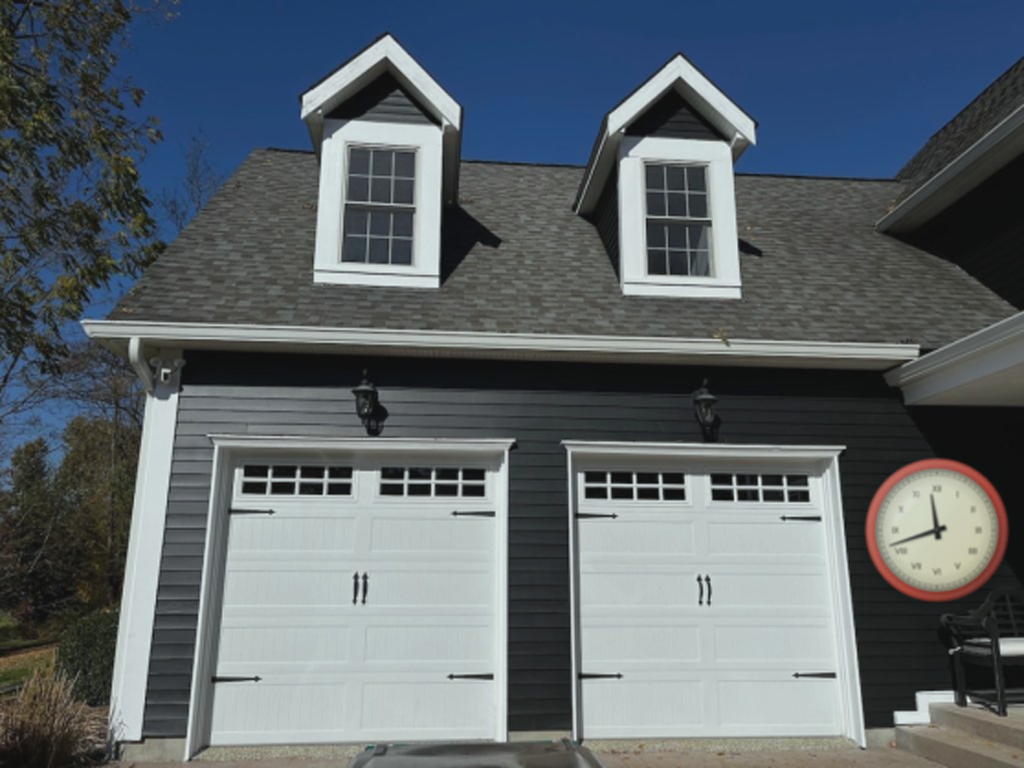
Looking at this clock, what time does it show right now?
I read 11:42
